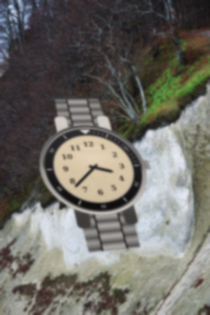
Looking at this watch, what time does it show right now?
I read 3:38
